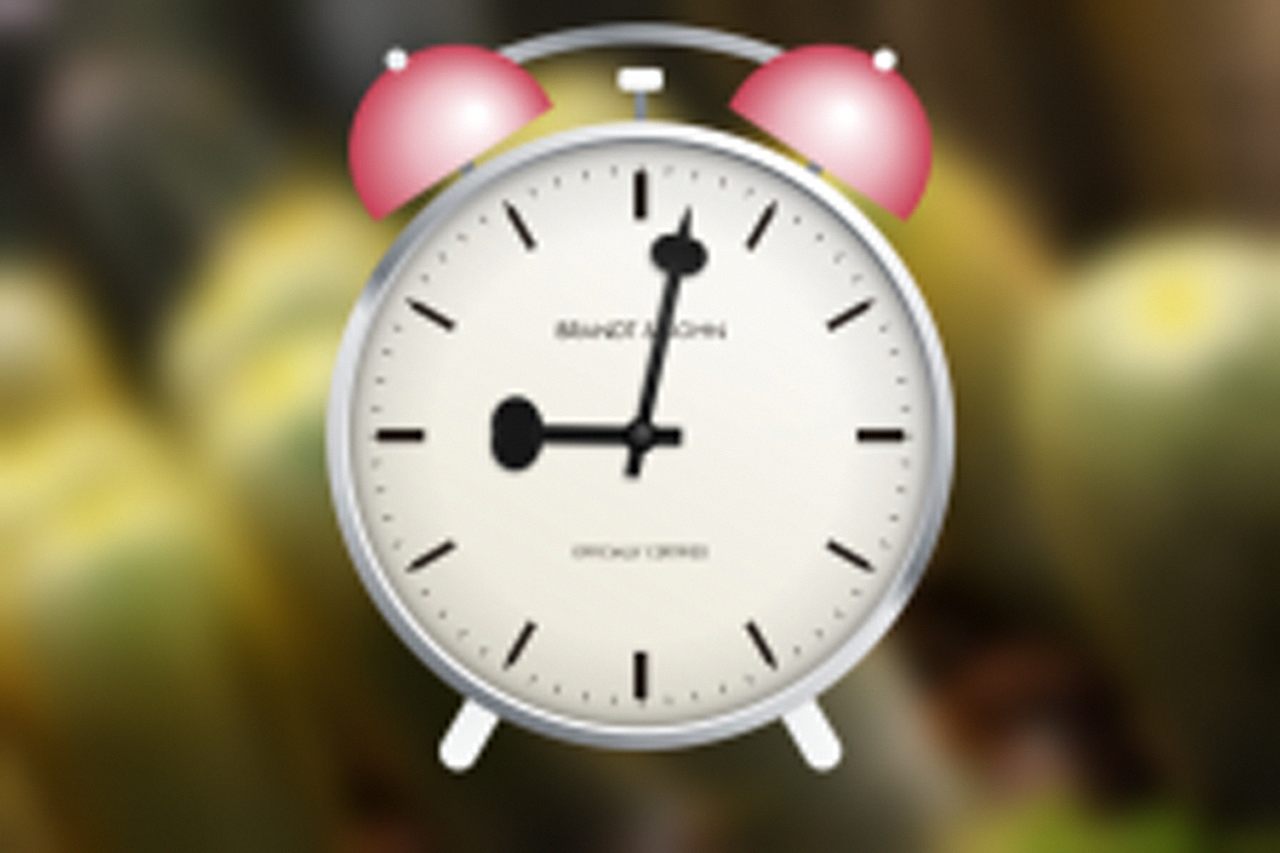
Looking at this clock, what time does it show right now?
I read 9:02
